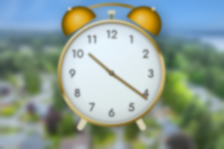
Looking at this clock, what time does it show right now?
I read 10:21
